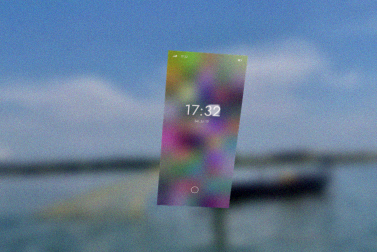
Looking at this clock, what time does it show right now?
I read 17:32
